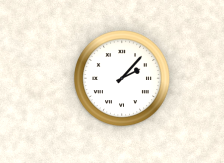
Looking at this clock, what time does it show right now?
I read 2:07
